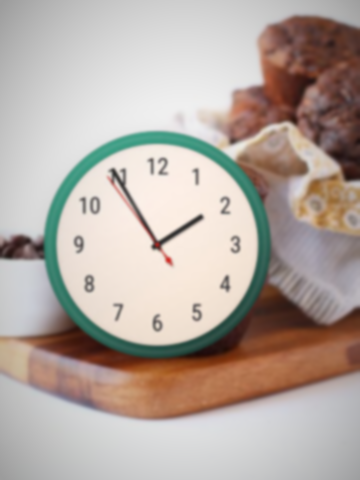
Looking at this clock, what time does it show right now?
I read 1:54:54
